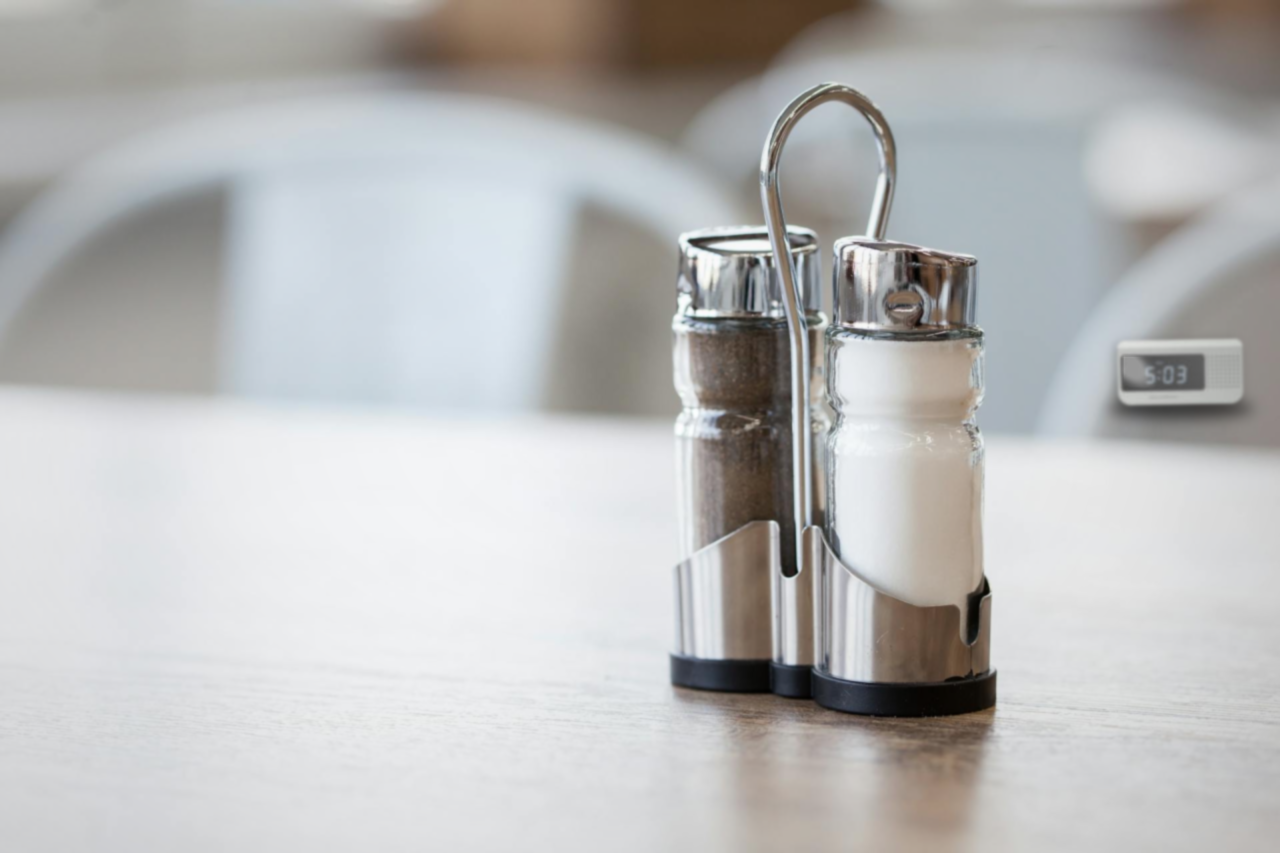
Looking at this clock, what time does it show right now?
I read 5:03
